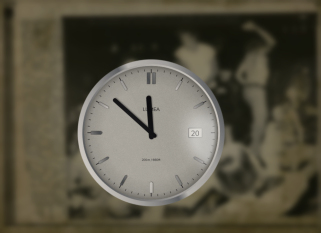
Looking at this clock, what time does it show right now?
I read 11:52
